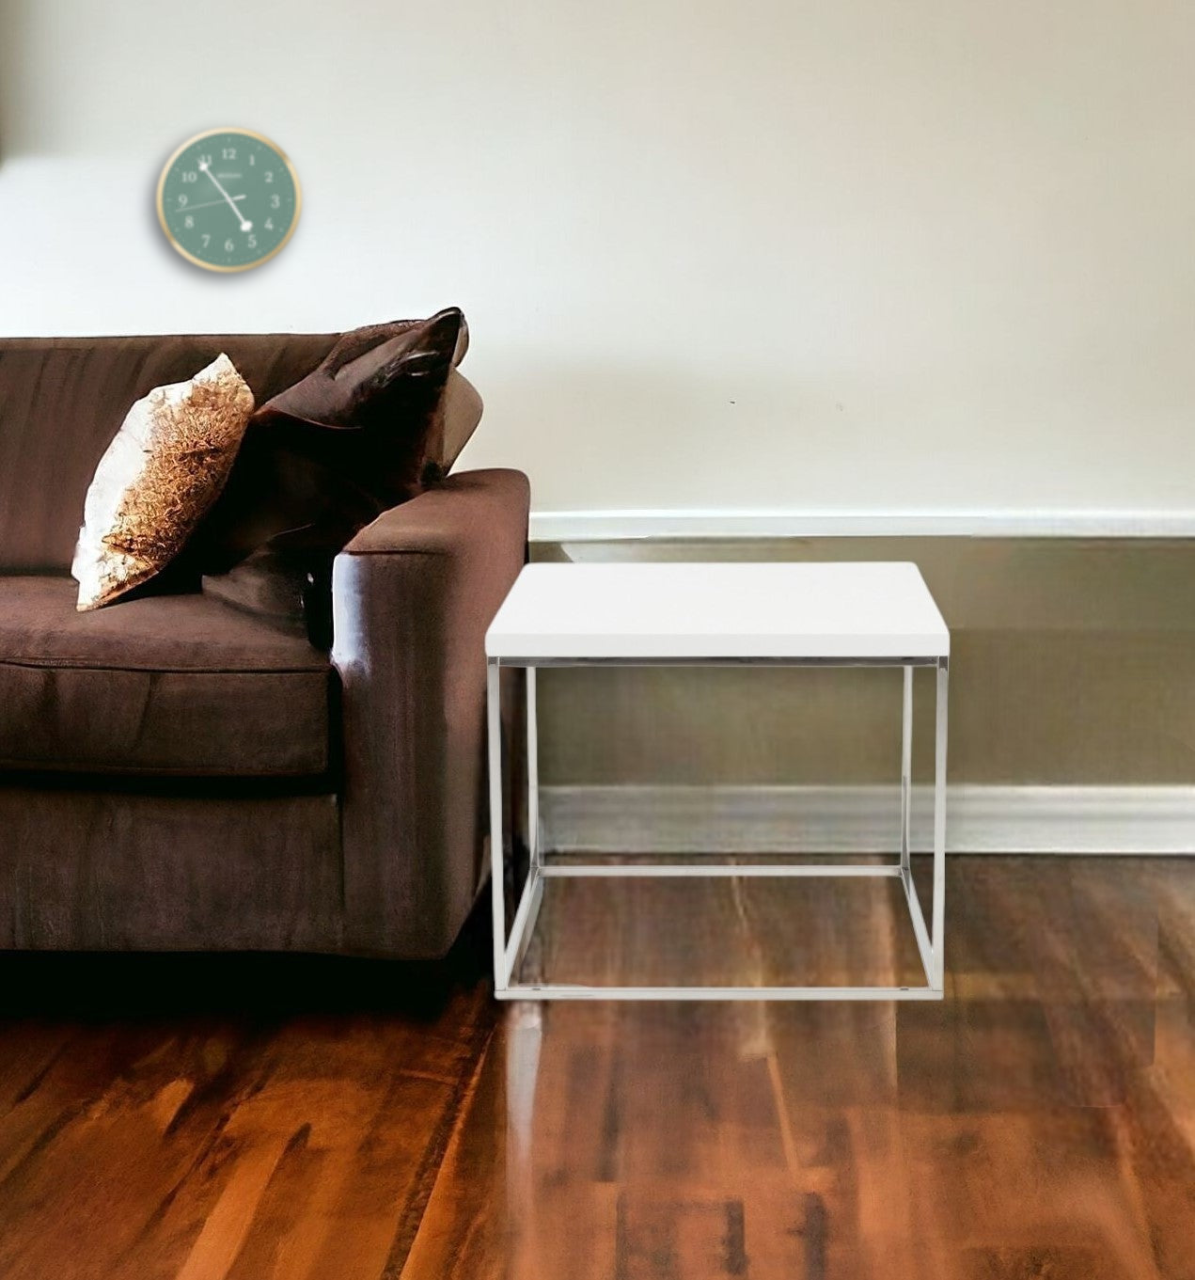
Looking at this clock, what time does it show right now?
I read 4:53:43
